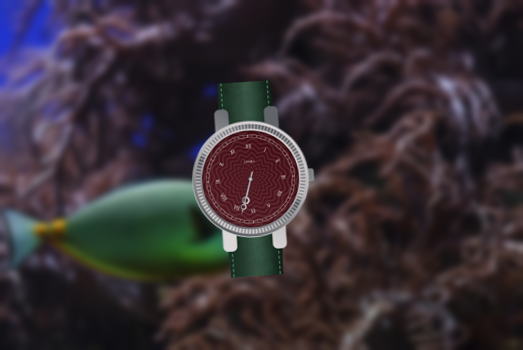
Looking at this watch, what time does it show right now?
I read 6:33
